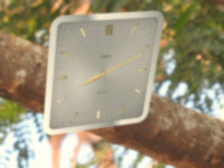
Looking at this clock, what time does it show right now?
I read 8:11
